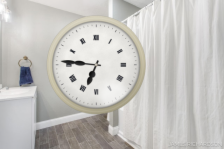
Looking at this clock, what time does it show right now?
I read 6:46
